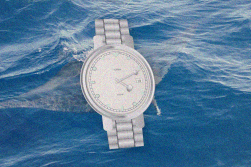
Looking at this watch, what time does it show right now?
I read 4:11
